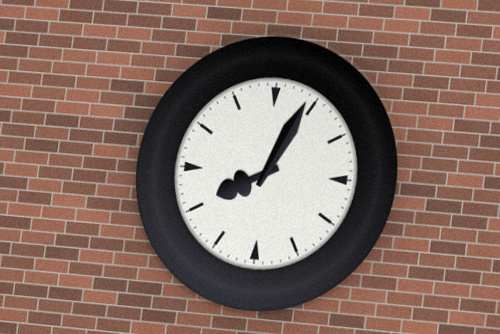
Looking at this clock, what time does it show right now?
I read 8:04
